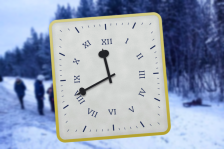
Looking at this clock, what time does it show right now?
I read 11:41
